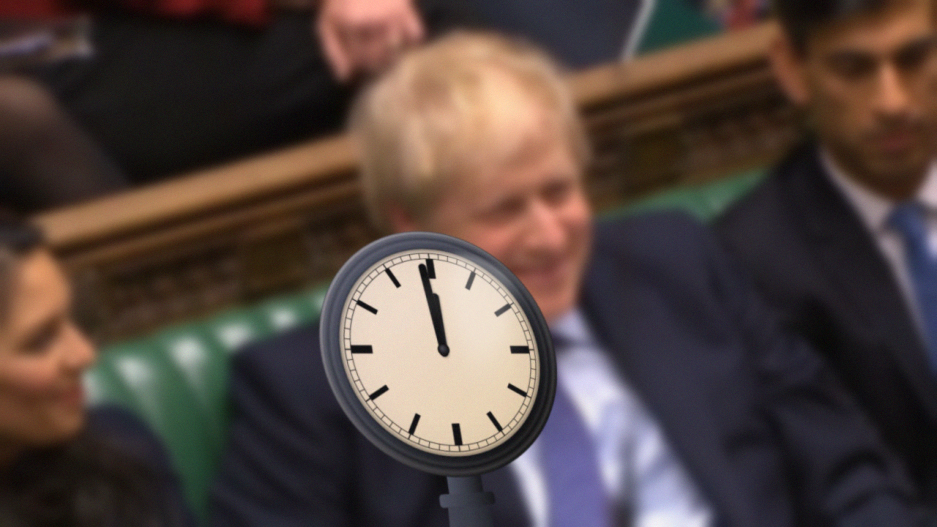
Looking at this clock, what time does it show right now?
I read 11:59
